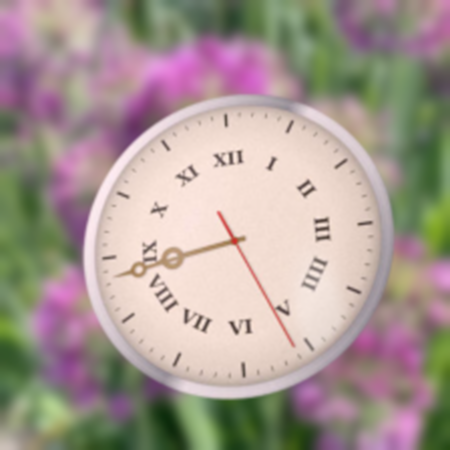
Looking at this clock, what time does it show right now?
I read 8:43:26
